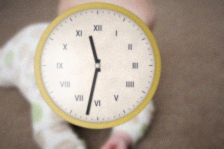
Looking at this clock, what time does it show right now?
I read 11:32
